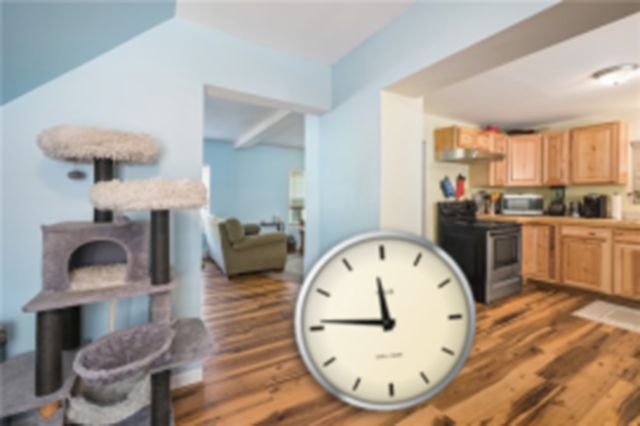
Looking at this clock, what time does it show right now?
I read 11:46
